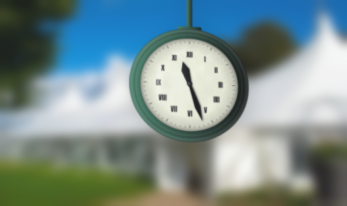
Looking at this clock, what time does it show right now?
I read 11:27
